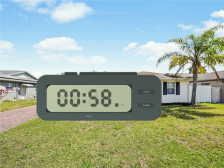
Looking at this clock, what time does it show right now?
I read 0:58
